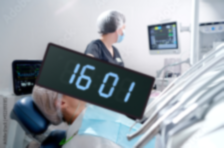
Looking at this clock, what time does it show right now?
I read 16:01
